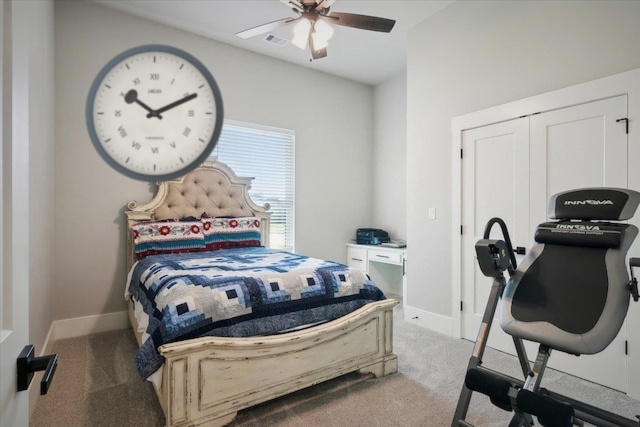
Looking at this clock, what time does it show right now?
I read 10:11
